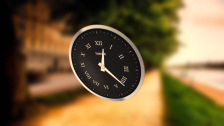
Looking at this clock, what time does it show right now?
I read 12:22
